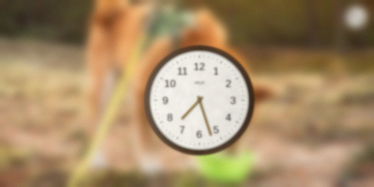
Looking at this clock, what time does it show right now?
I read 7:27
